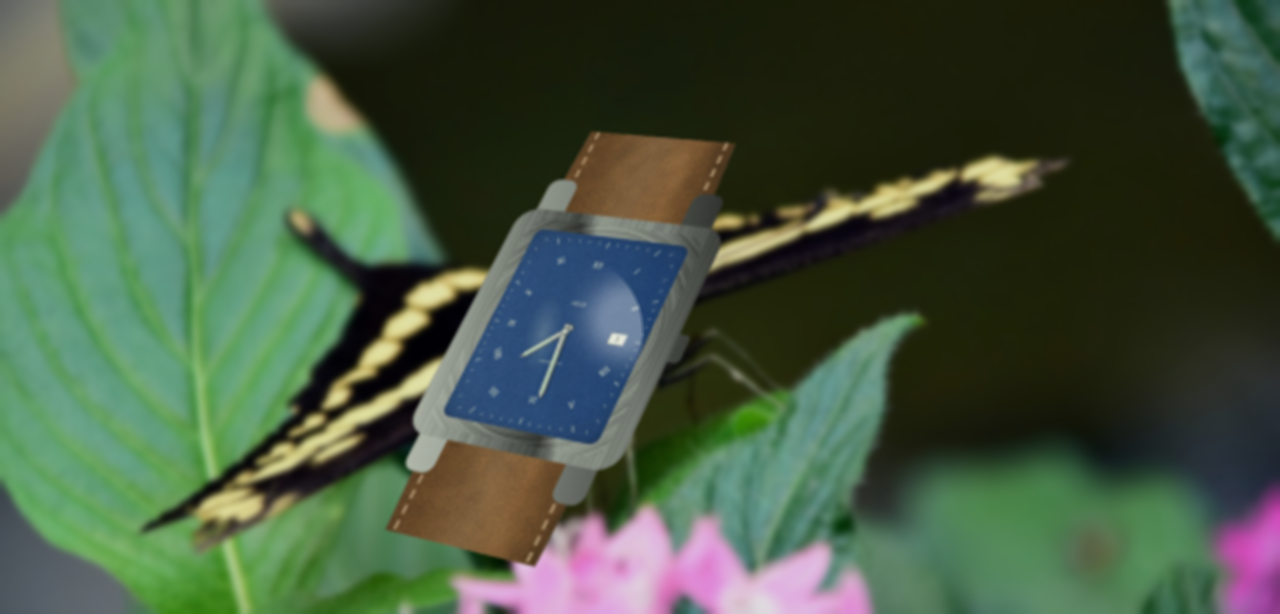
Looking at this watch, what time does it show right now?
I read 7:29
